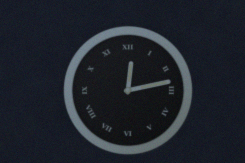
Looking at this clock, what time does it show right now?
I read 12:13
